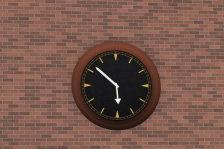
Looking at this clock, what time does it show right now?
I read 5:52
